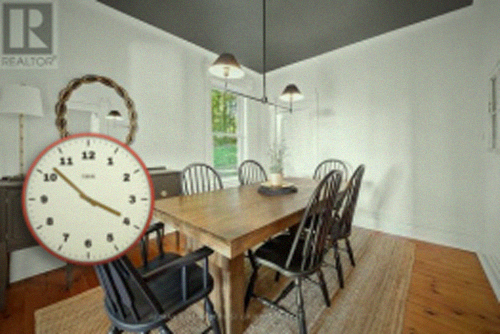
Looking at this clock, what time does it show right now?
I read 3:52
